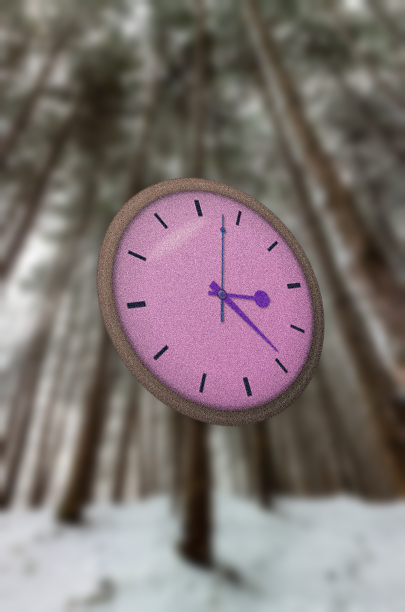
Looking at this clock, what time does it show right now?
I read 3:24:03
